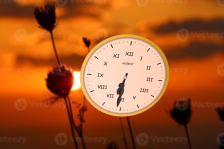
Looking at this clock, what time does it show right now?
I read 6:31
